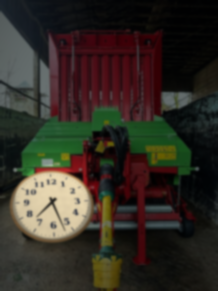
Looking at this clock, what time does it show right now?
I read 7:27
